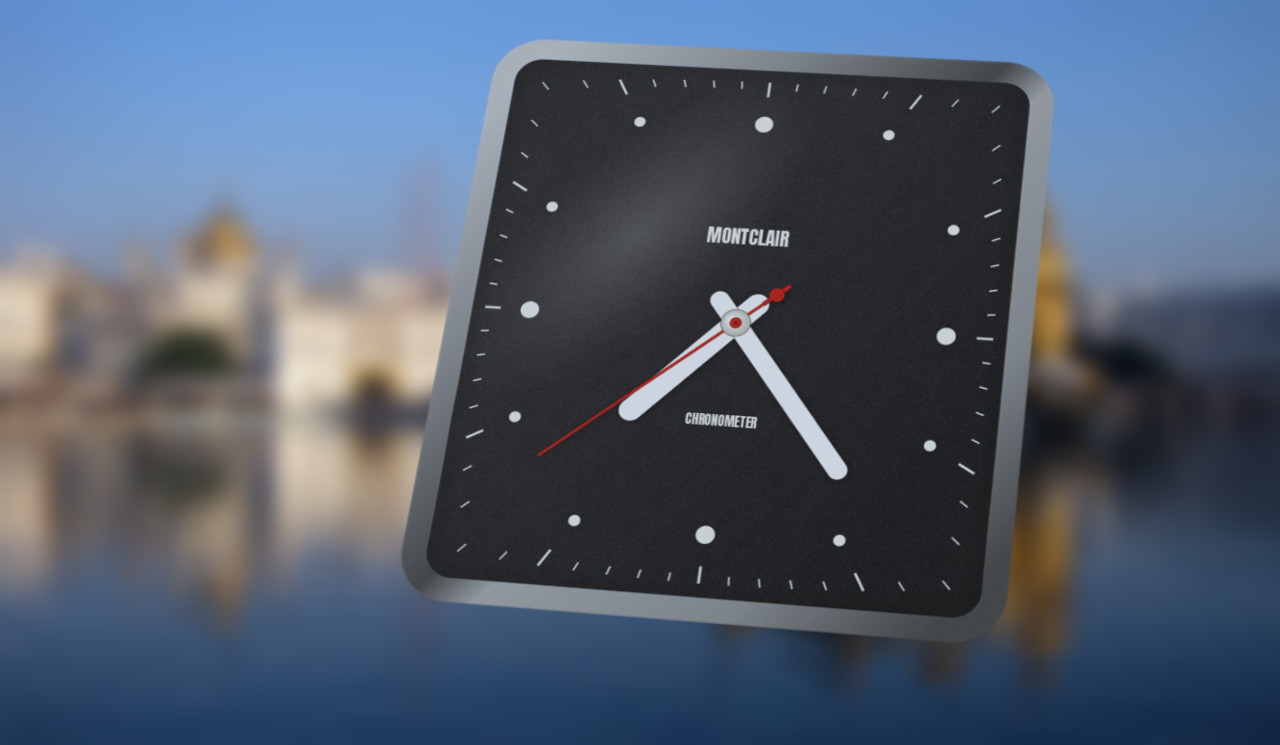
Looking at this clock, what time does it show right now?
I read 7:23:38
